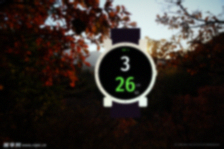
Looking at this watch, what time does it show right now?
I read 3:26
